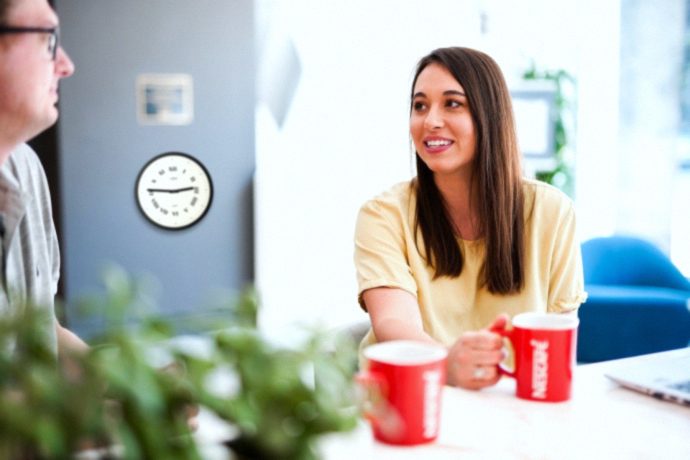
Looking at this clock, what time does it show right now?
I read 2:46
